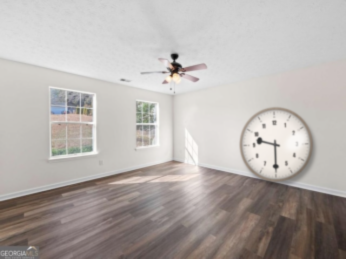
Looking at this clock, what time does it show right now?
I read 9:30
